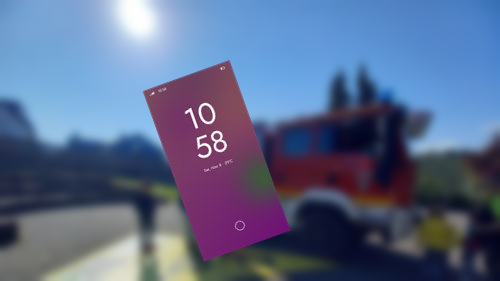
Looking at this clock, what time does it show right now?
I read 10:58
